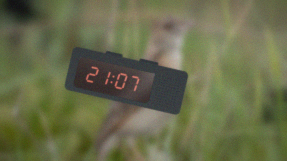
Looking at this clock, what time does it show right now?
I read 21:07
